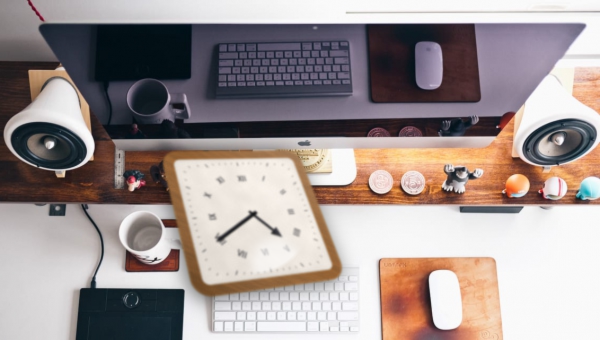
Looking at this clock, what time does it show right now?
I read 4:40
